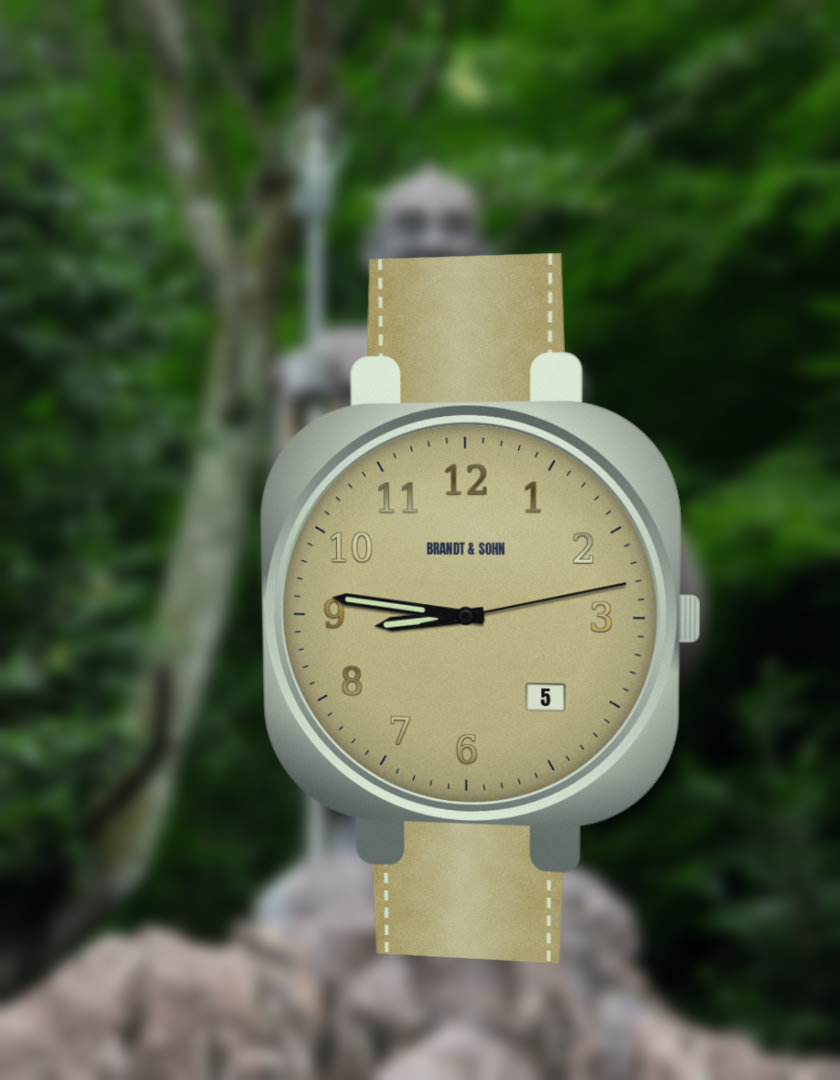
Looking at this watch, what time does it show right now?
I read 8:46:13
